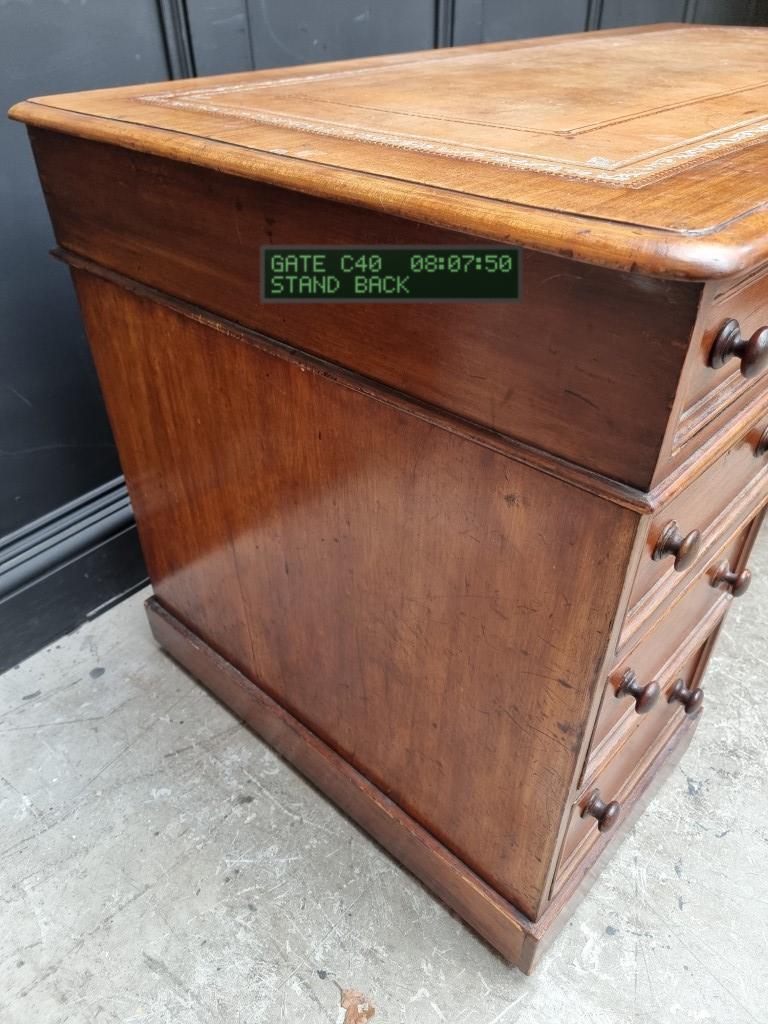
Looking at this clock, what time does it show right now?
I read 8:07:50
